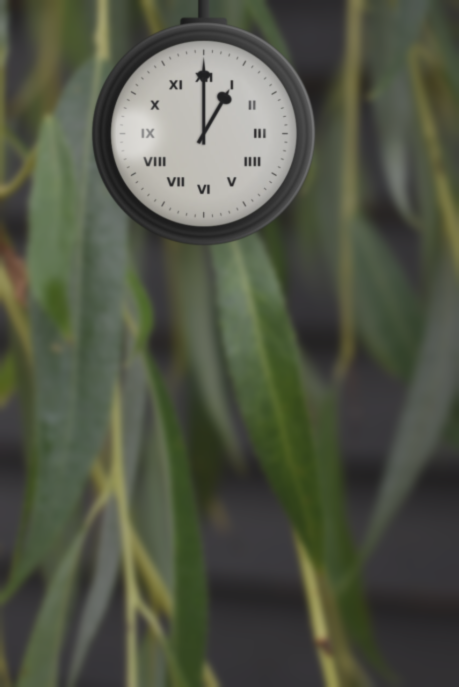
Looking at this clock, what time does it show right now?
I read 1:00
